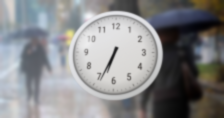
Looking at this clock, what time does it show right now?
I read 6:34
